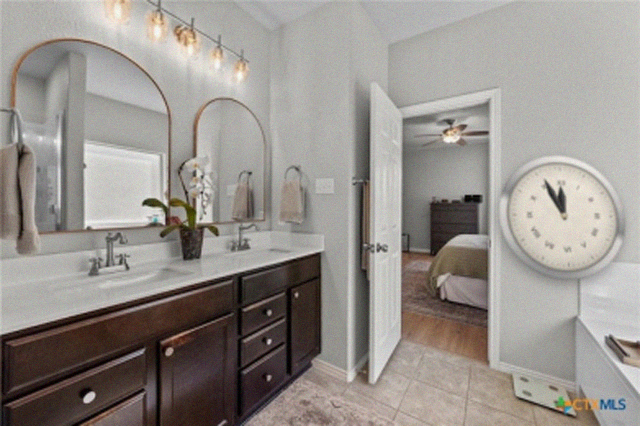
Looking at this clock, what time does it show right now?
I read 11:56
